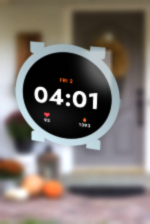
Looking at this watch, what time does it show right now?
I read 4:01
